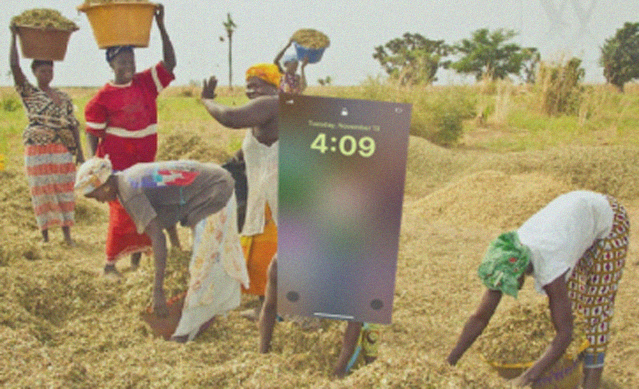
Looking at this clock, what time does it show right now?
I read 4:09
